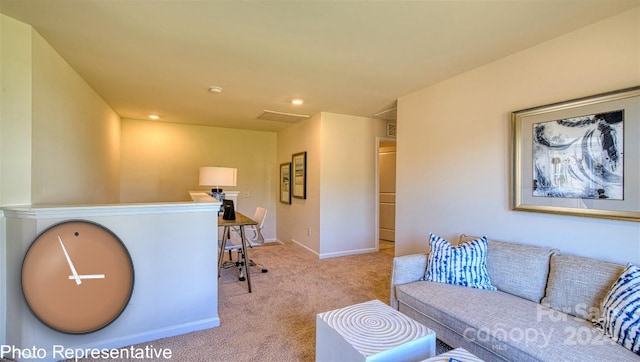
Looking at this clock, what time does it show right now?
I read 2:56
